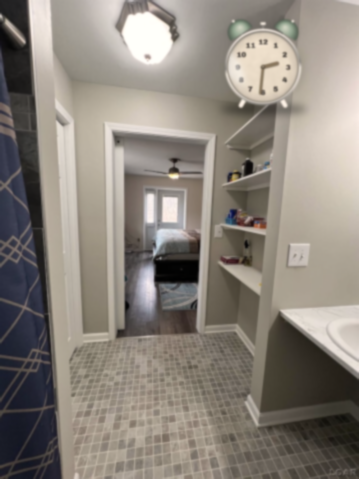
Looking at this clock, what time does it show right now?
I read 2:31
